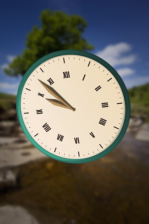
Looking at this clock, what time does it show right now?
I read 9:53
